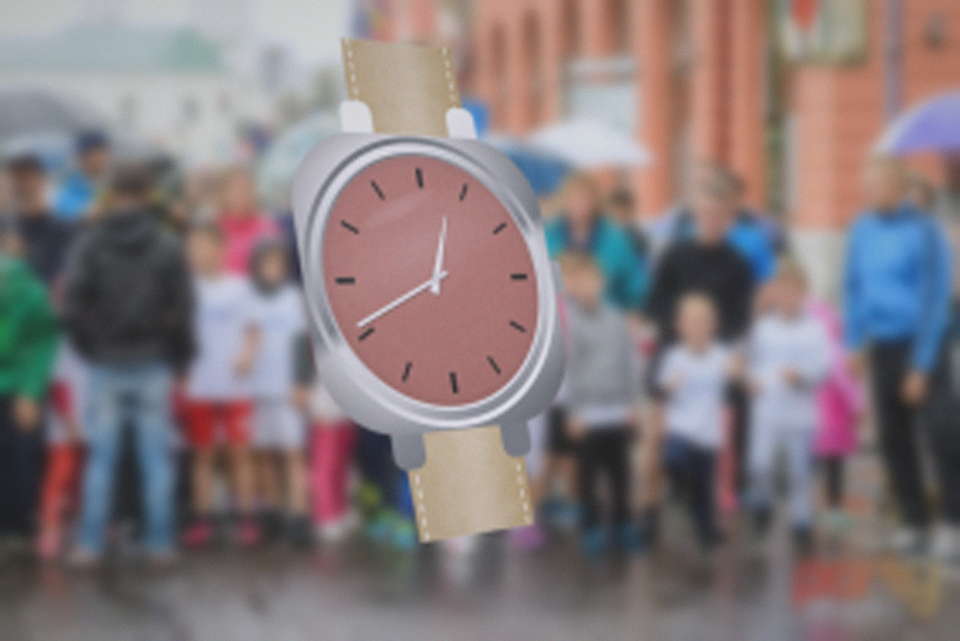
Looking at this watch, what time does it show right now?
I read 12:41
